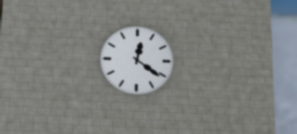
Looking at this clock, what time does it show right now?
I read 12:21
